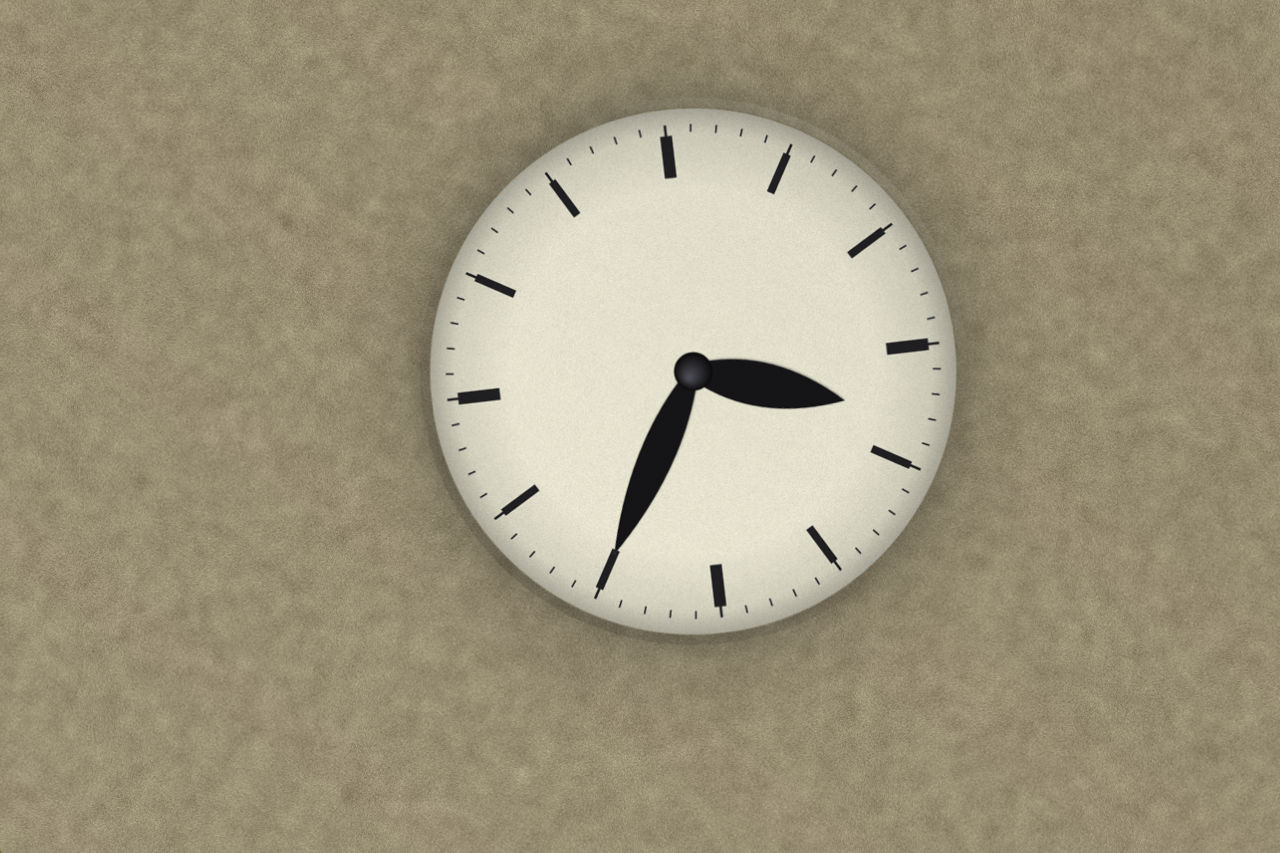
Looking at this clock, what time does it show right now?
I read 3:35
